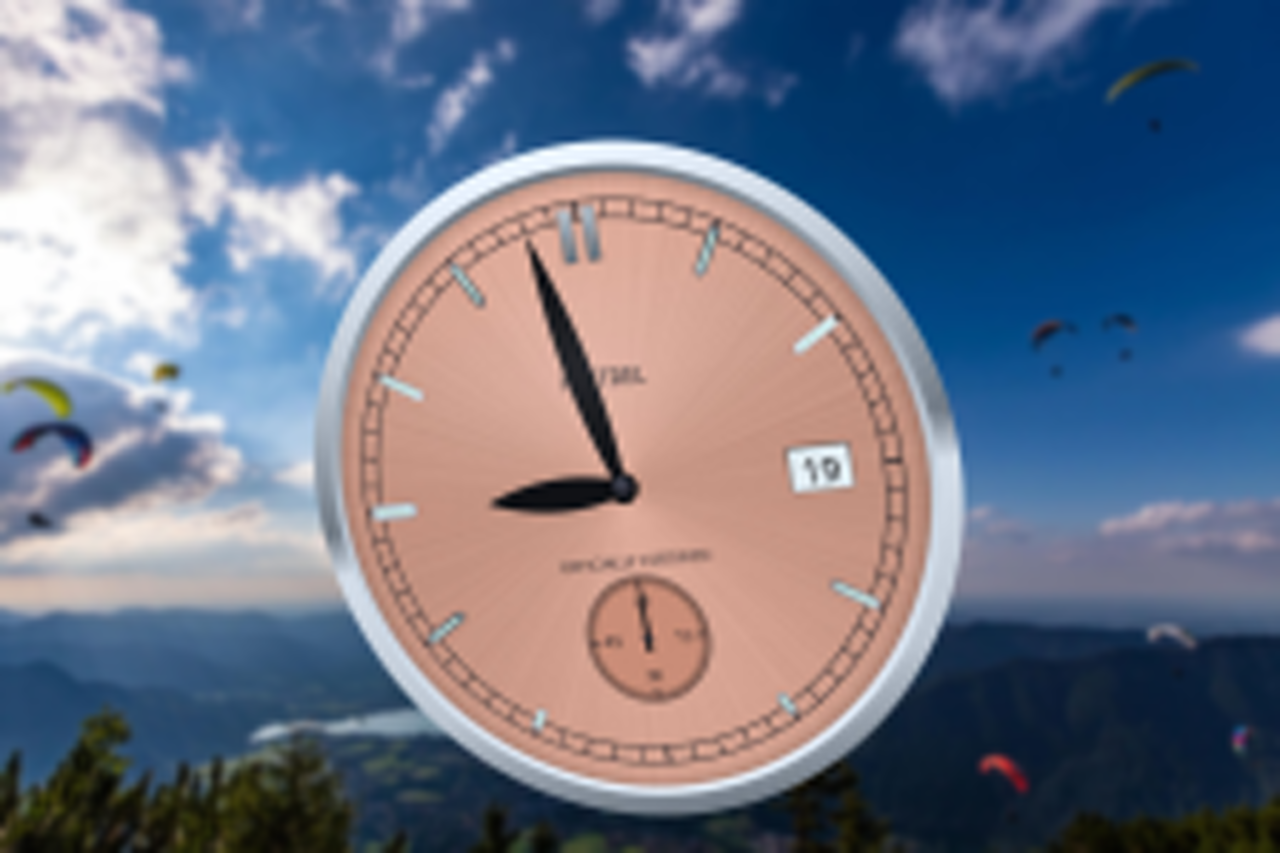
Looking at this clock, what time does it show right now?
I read 8:58
